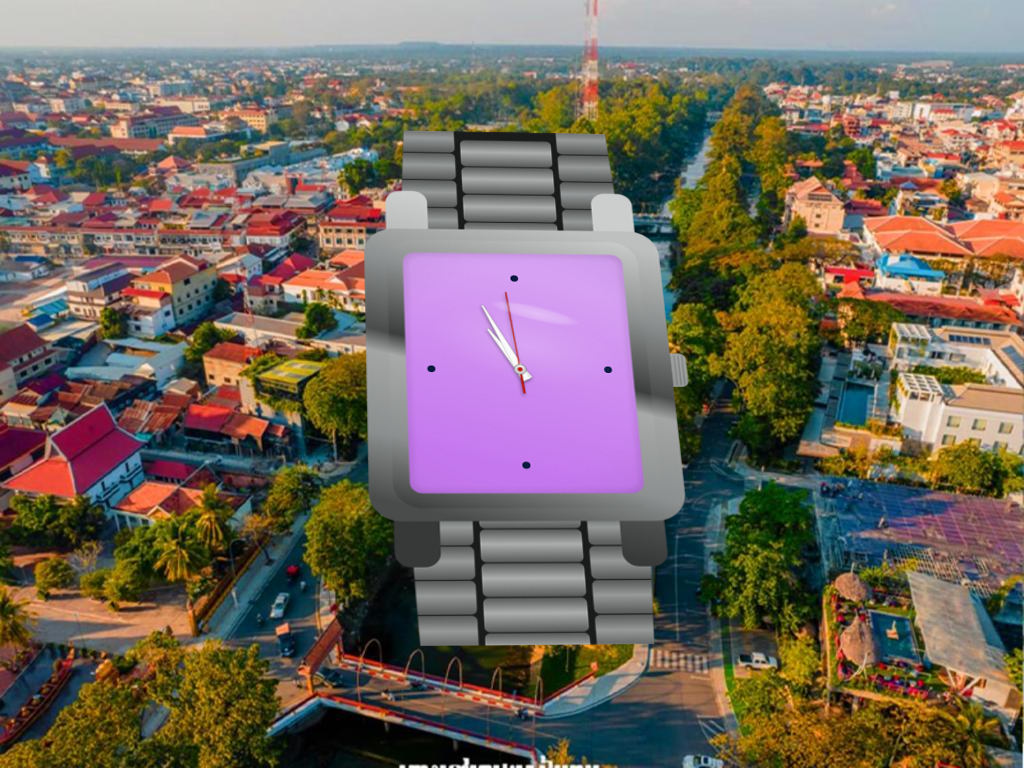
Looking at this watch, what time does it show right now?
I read 10:55:59
